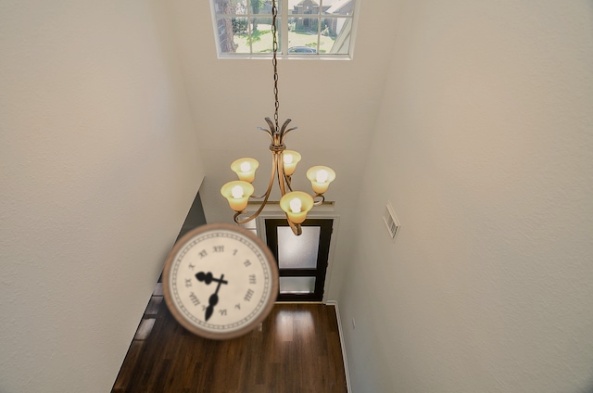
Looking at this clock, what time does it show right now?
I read 9:34
